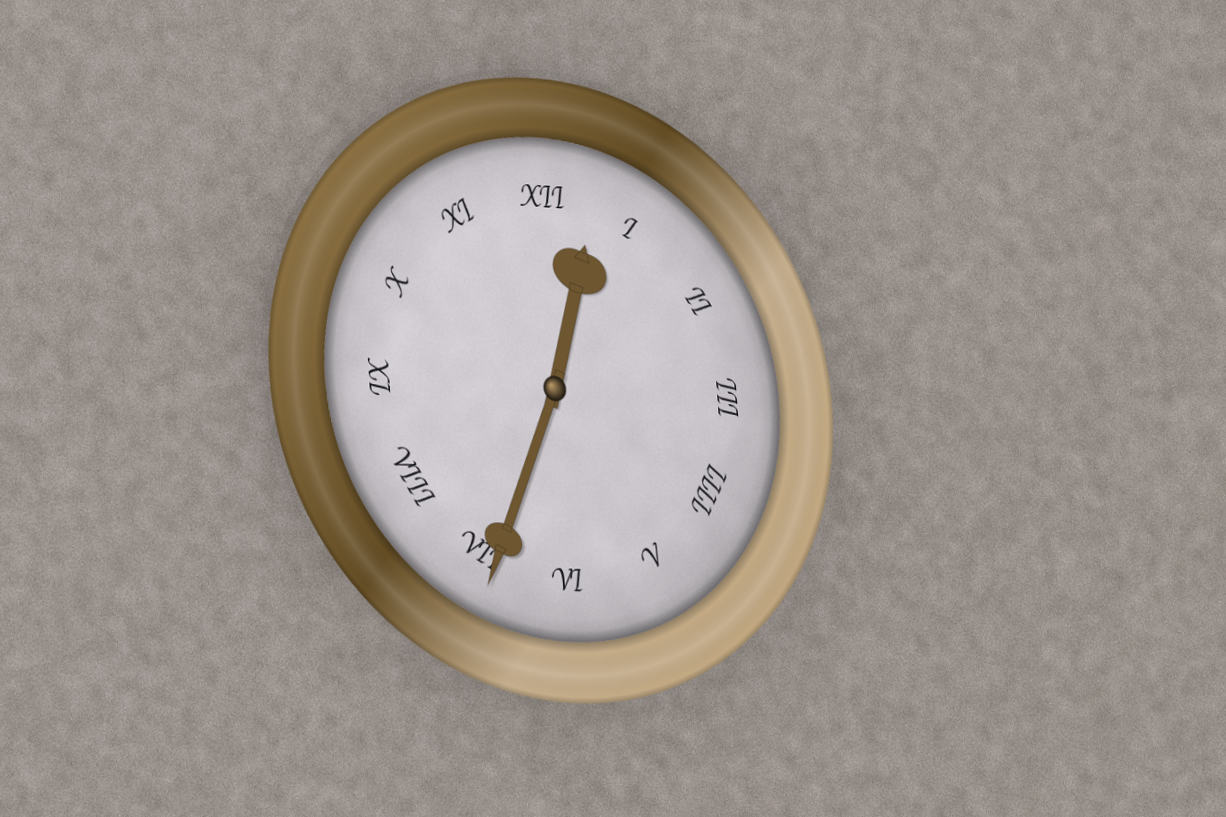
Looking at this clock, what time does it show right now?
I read 12:34
